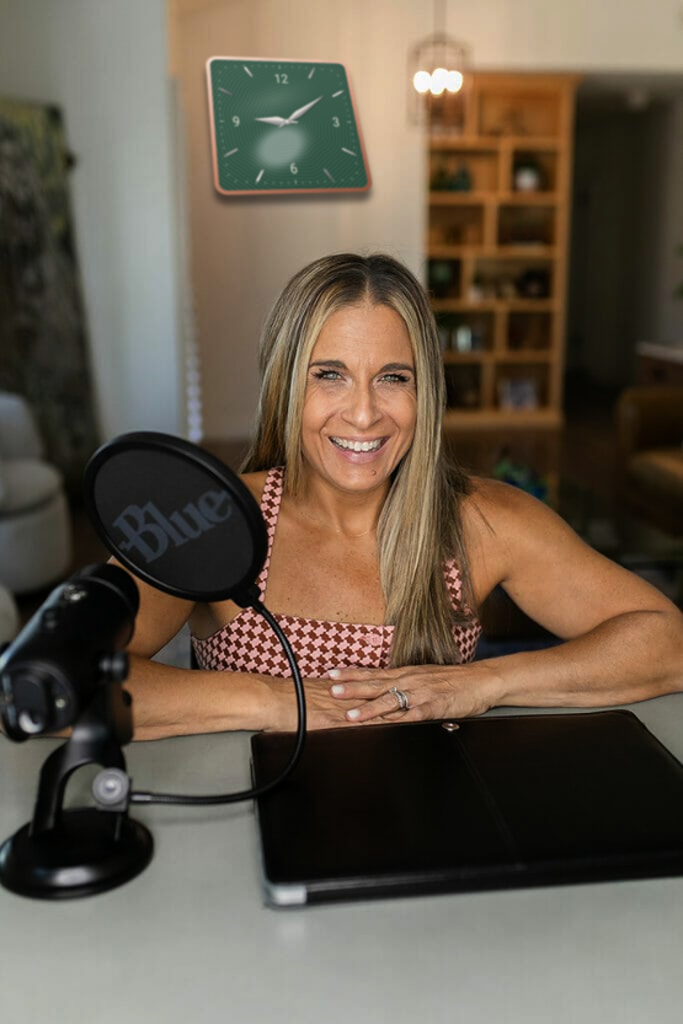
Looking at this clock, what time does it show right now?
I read 9:09
